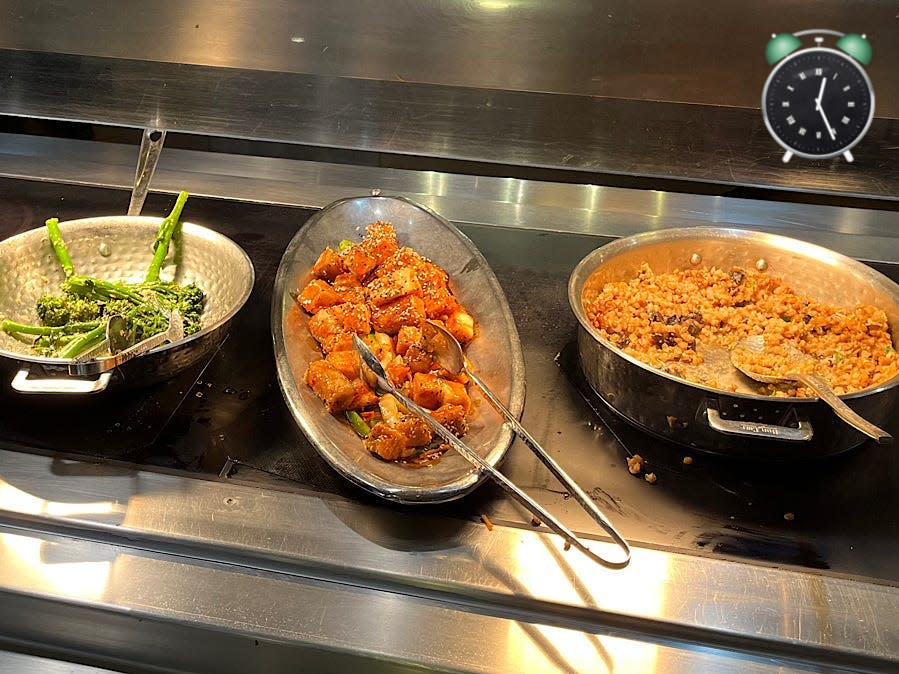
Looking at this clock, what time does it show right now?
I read 12:26
